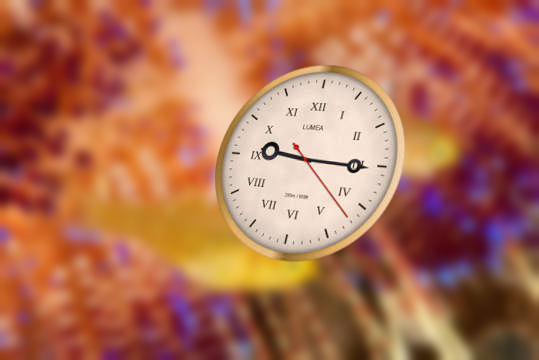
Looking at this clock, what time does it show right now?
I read 9:15:22
